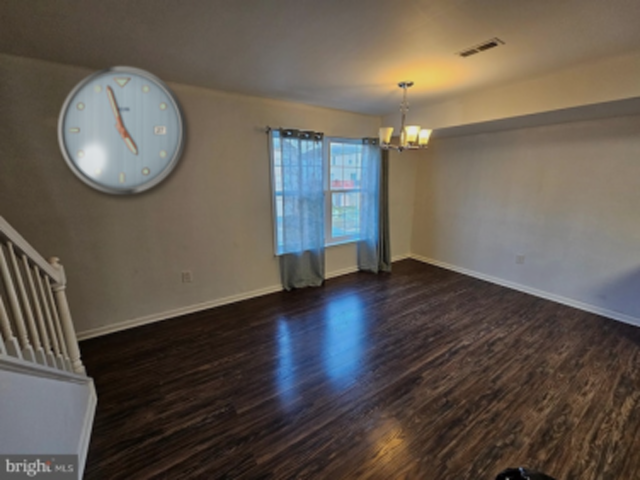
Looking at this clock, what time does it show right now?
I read 4:57
